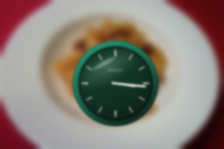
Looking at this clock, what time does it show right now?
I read 3:16
